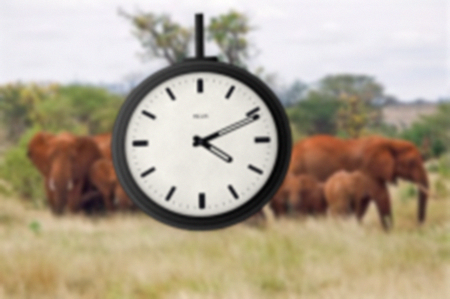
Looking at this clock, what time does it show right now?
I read 4:11
